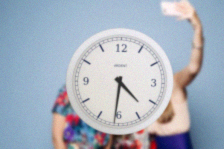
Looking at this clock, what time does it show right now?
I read 4:31
